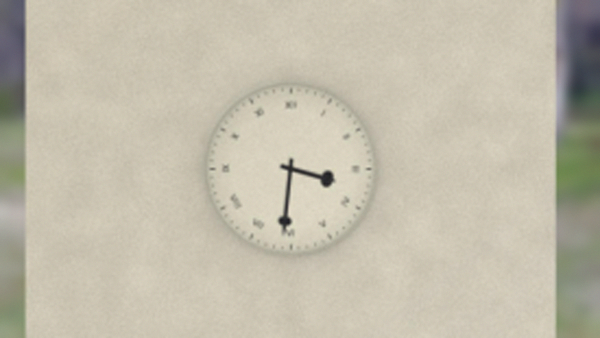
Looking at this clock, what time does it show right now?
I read 3:31
